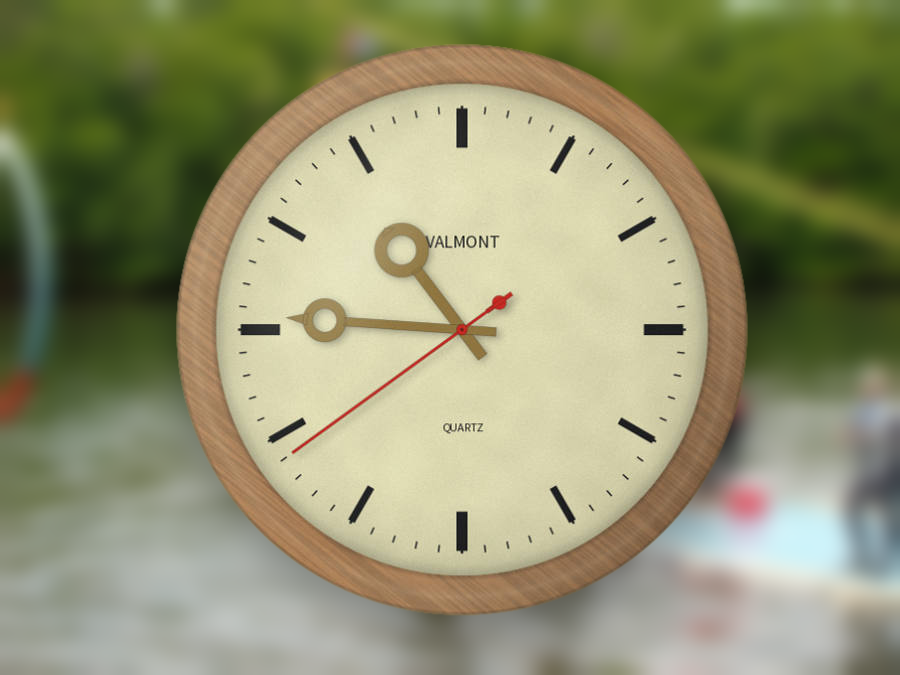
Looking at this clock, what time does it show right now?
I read 10:45:39
